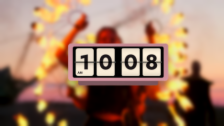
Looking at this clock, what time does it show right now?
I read 10:08
